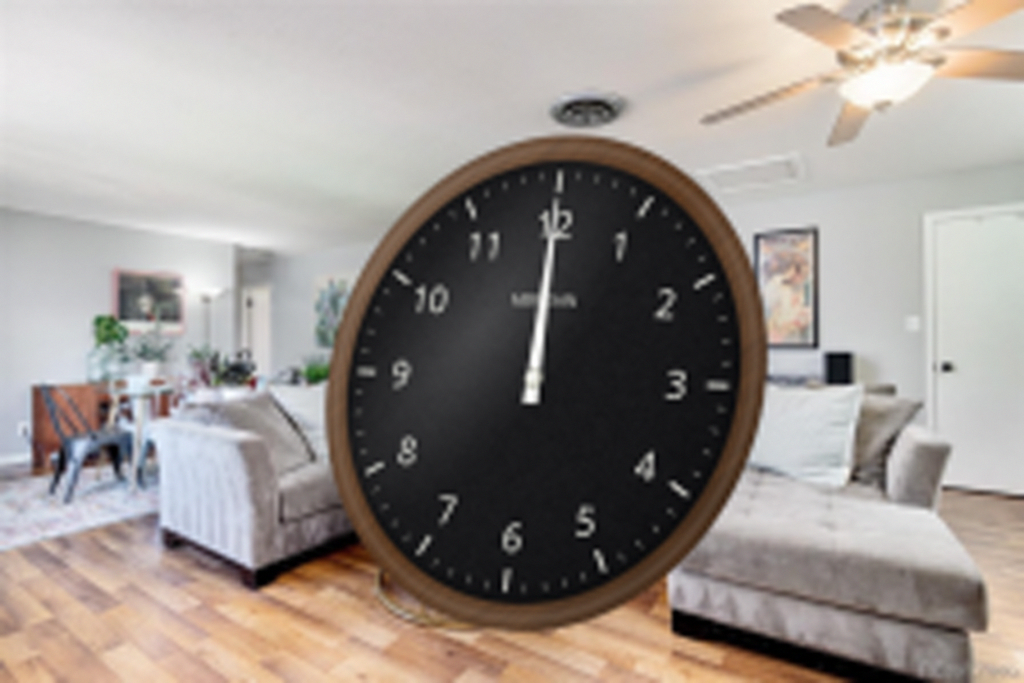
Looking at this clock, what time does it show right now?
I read 12:00
